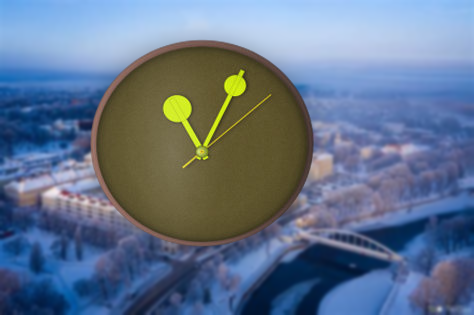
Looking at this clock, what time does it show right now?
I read 11:04:08
